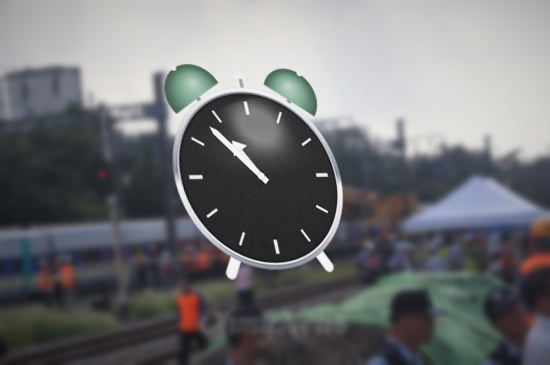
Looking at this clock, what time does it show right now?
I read 10:53
